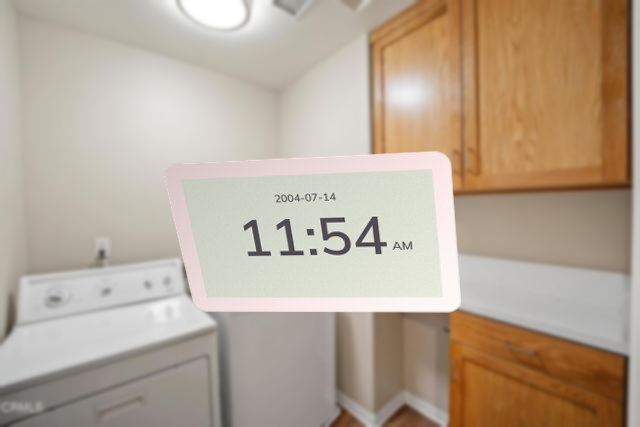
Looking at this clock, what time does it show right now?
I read 11:54
